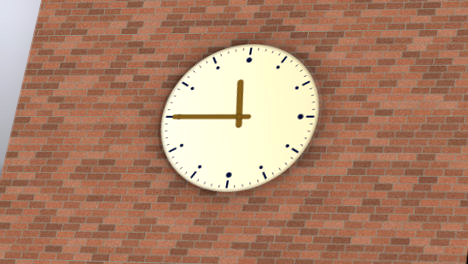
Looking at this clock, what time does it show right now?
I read 11:45
